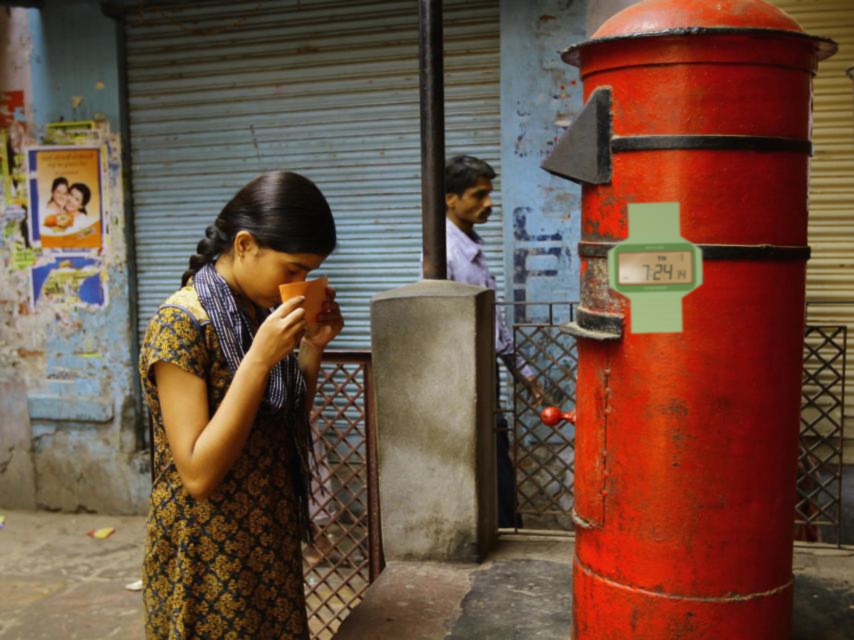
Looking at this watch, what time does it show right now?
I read 7:24
